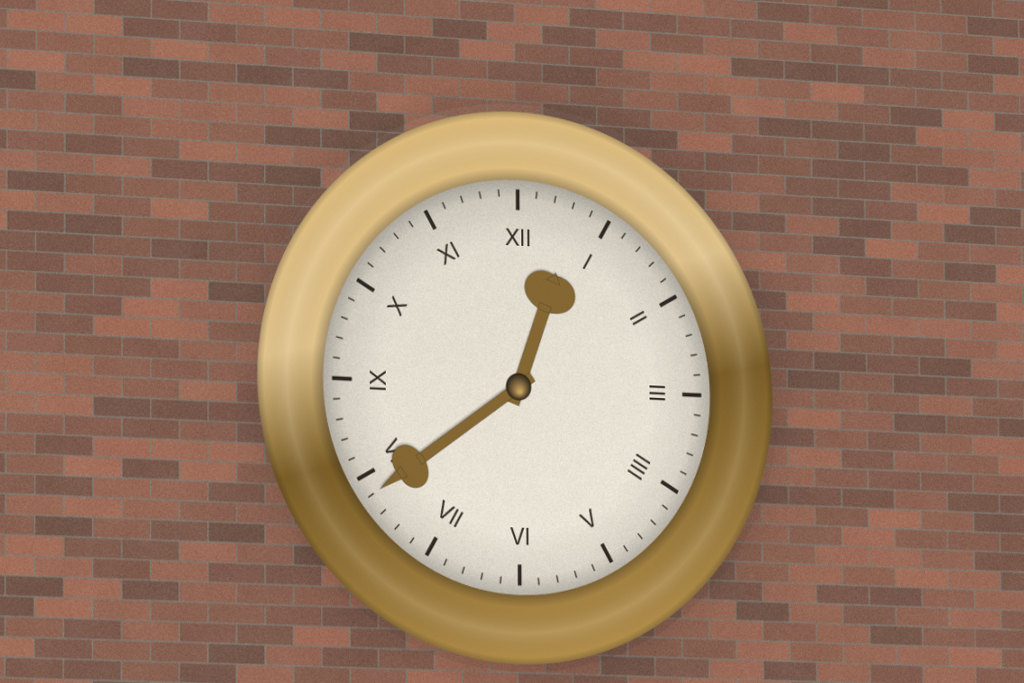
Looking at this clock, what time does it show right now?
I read 12:39
